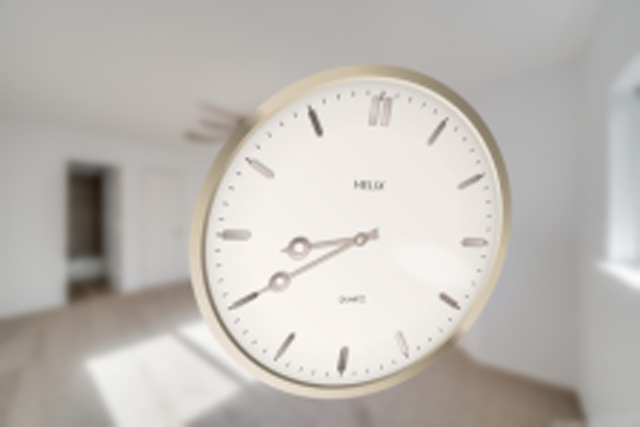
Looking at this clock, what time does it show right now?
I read 8:40
